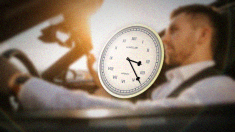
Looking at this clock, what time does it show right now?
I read 3:23
